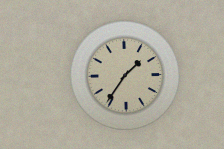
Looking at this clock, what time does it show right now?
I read 1:36
